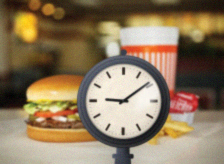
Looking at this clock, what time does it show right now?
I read 9:09
